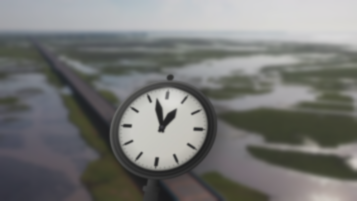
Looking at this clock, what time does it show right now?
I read 12:57
